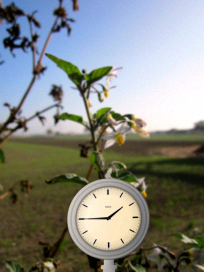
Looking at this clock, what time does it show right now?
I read 1:45
